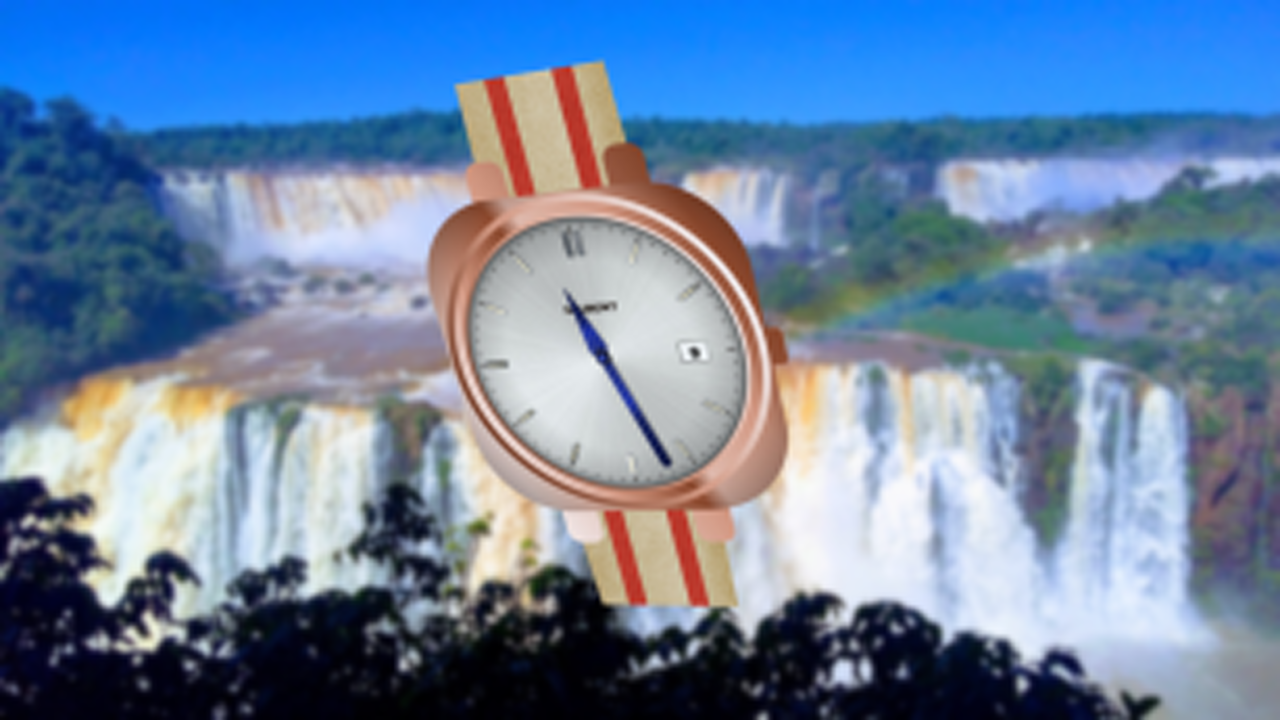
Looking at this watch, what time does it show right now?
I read 11:27
